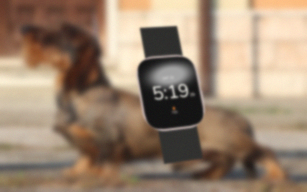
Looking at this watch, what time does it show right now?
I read 5:19
